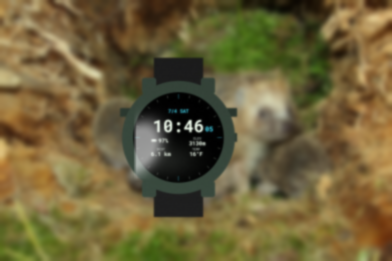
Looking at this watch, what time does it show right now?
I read 10:46
